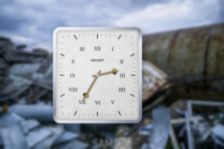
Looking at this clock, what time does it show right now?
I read 2:35
